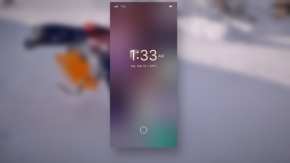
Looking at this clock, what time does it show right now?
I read 1:33
